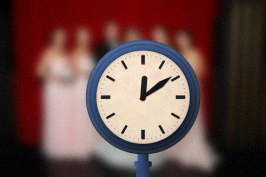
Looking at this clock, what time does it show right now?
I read 12:09
